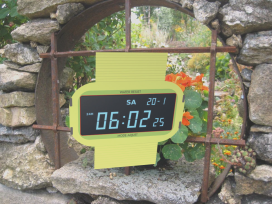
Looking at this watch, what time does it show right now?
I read 6:02:25
